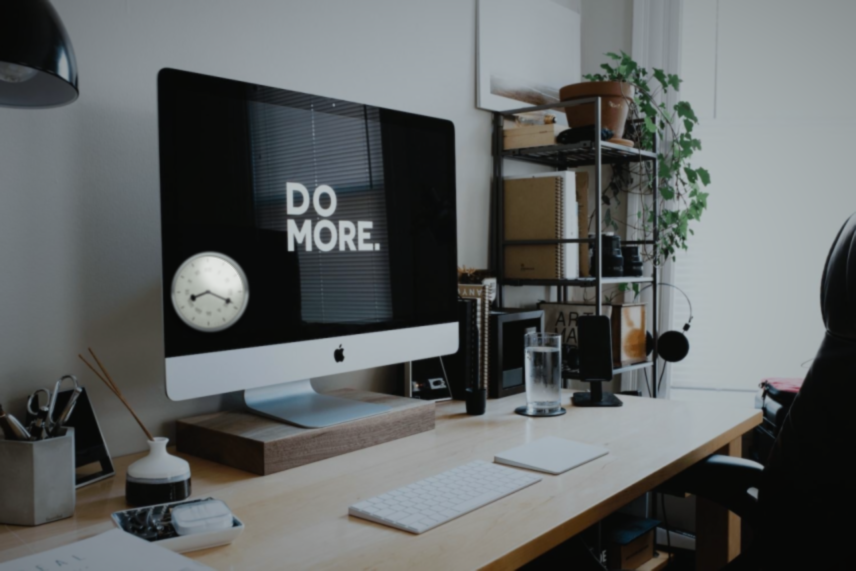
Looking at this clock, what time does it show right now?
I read 8:19
